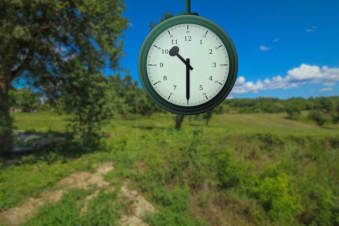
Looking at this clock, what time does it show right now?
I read 10:30
